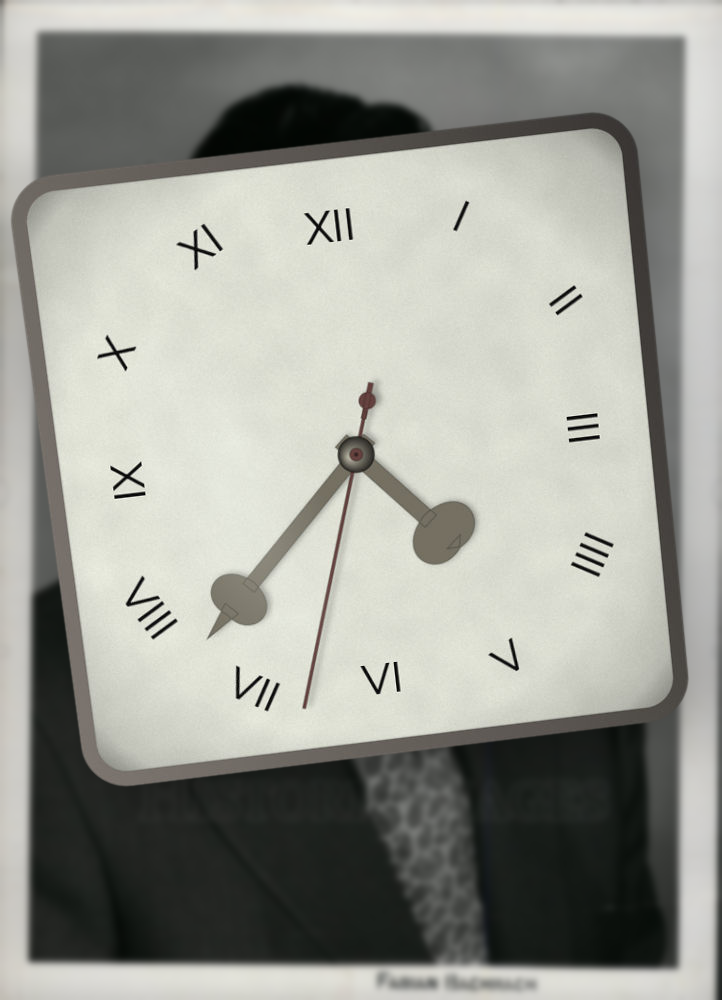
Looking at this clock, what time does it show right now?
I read 4:37:33
